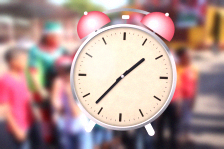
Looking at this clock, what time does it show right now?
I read 1:37
